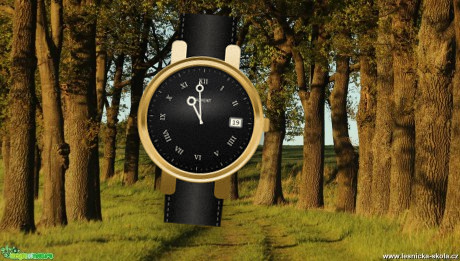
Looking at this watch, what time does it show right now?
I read 10:59
